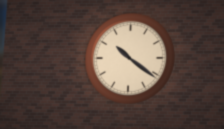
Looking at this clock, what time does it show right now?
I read 10:21
